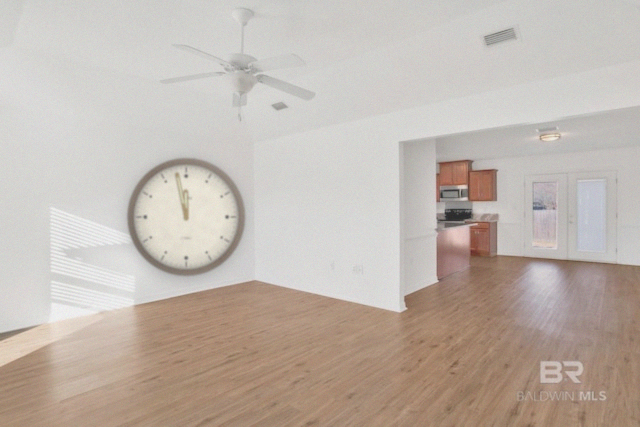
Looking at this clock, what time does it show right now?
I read 11:58
